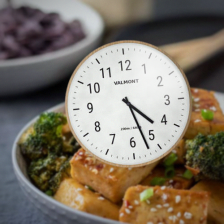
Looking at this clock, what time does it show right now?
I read 4:27
